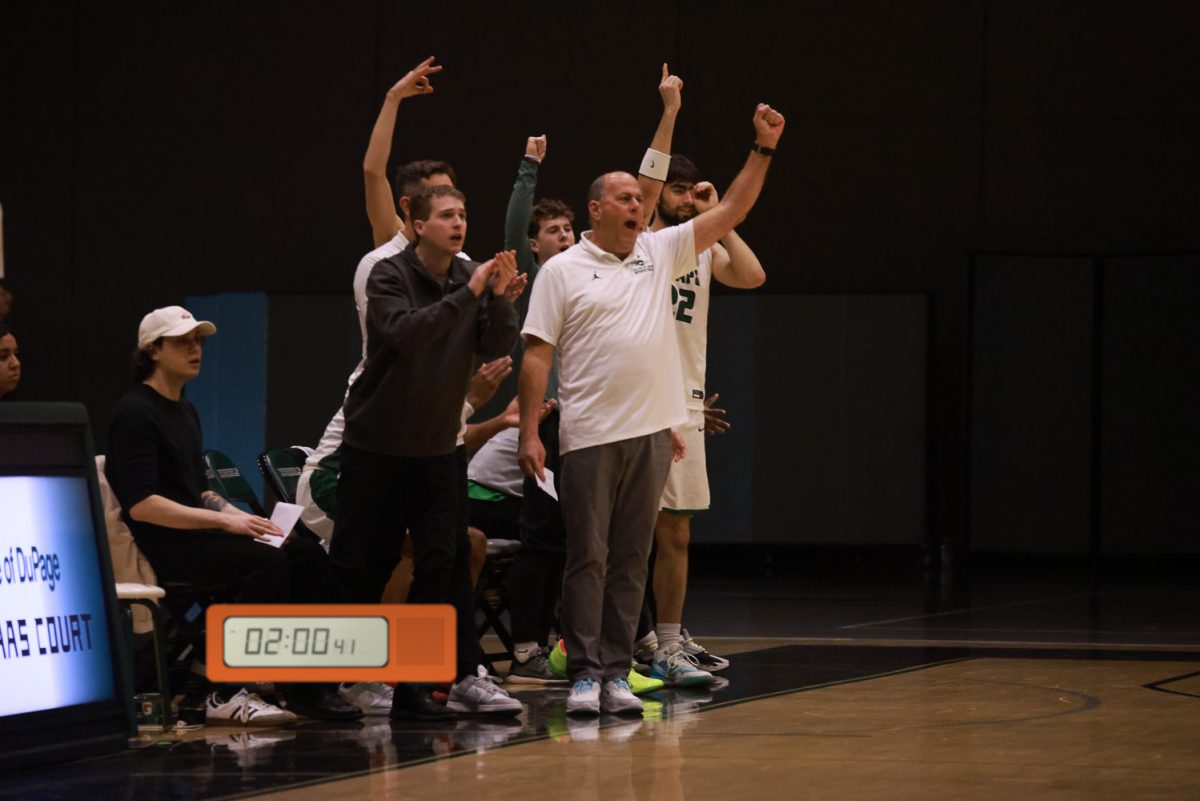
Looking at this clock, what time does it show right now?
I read 2:00:41
